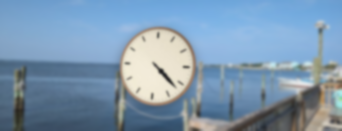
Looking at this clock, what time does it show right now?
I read 4:22
